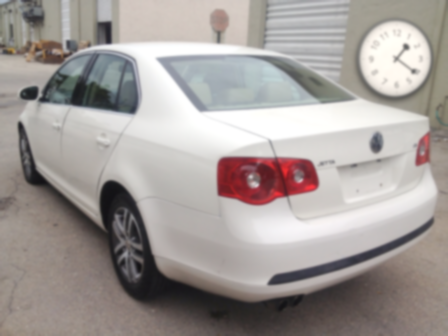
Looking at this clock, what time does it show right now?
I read 1:21
